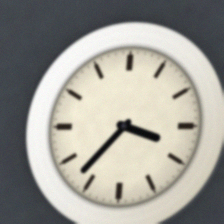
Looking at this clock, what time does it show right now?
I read 3:37
